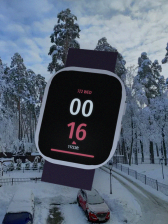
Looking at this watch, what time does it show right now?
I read 0:16
